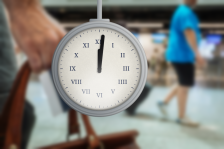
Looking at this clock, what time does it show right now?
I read 12:01
